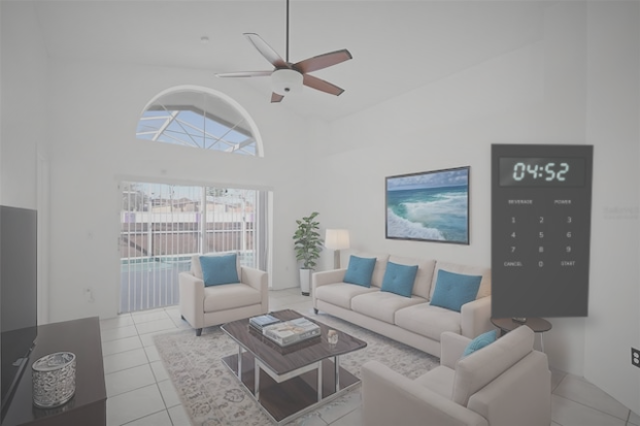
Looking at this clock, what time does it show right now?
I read 4:52
